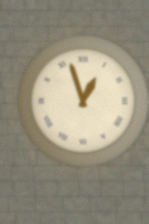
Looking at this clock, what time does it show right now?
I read 12:57
